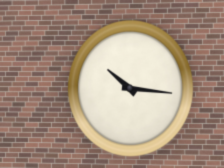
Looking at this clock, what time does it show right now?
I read 10:16
